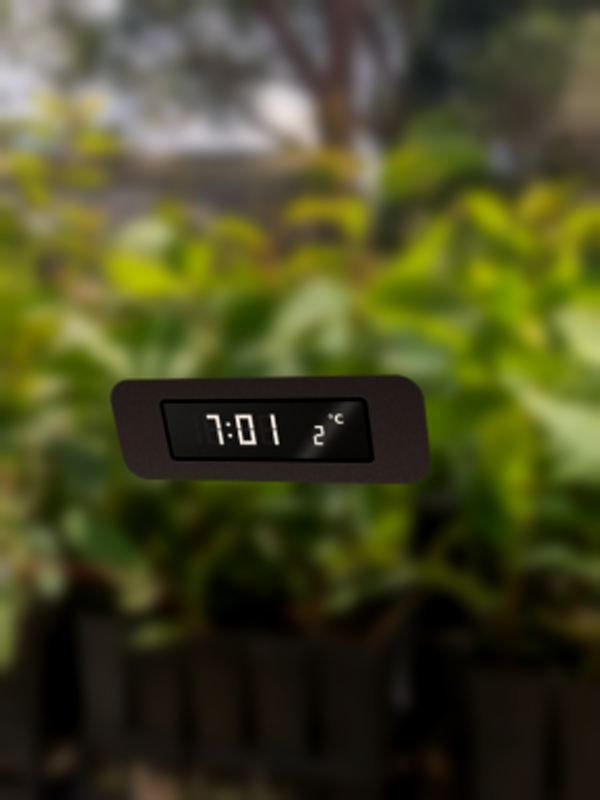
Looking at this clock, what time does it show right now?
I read 7:01
